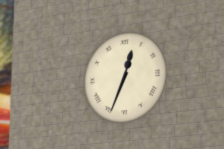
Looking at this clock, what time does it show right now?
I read 12:34
